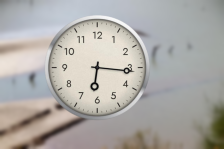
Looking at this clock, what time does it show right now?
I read 6:16
